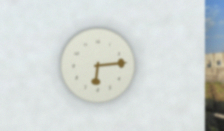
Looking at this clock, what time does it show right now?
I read 6:14
